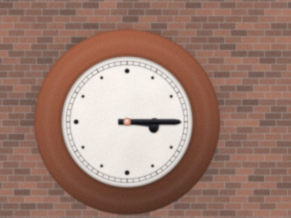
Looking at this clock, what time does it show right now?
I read 3:15
